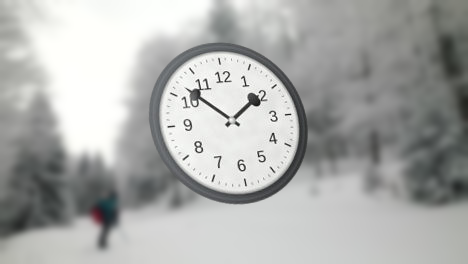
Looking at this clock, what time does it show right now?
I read 1:52
